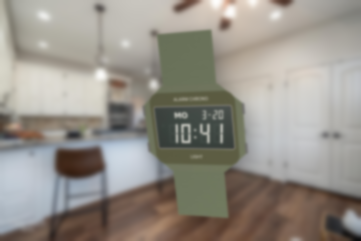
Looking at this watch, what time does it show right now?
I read 10:41
